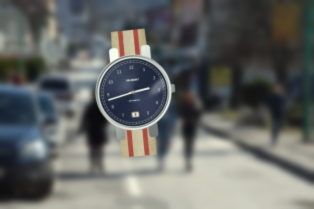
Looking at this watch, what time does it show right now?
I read 2:43
